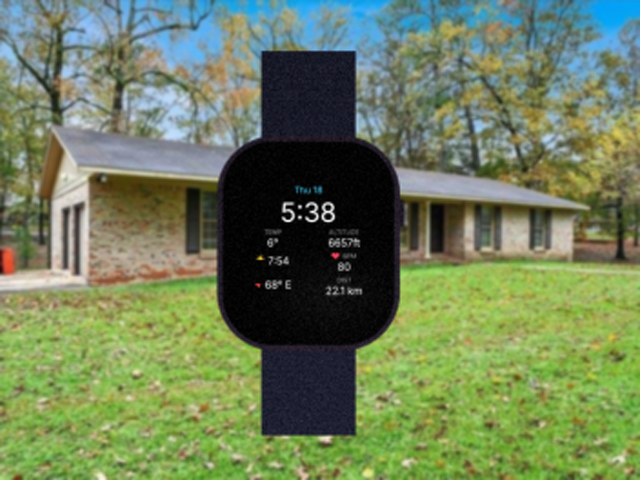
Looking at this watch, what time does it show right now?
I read 5:38
